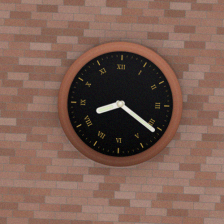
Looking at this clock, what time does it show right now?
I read 8:21
